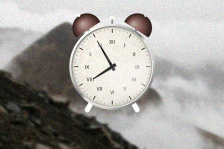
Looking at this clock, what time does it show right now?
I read 7:55
